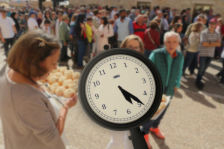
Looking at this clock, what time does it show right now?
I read 5:24
